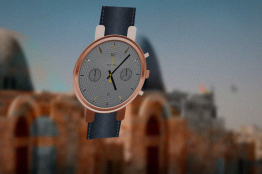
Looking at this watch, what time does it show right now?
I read 5:07
